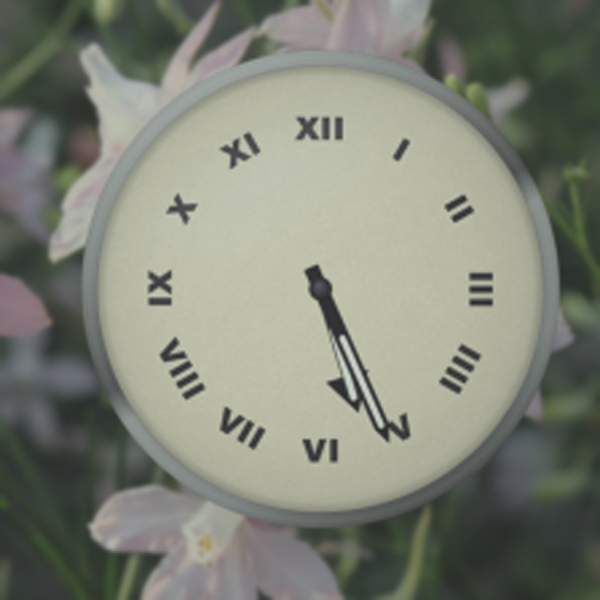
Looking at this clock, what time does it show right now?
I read 5:26
